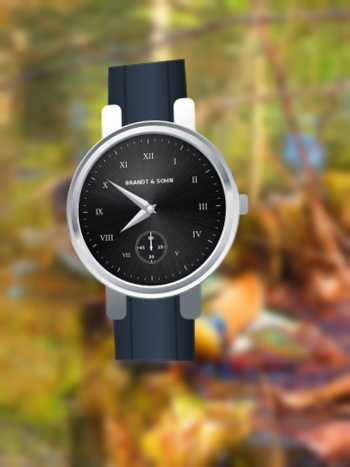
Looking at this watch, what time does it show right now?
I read 7:51
